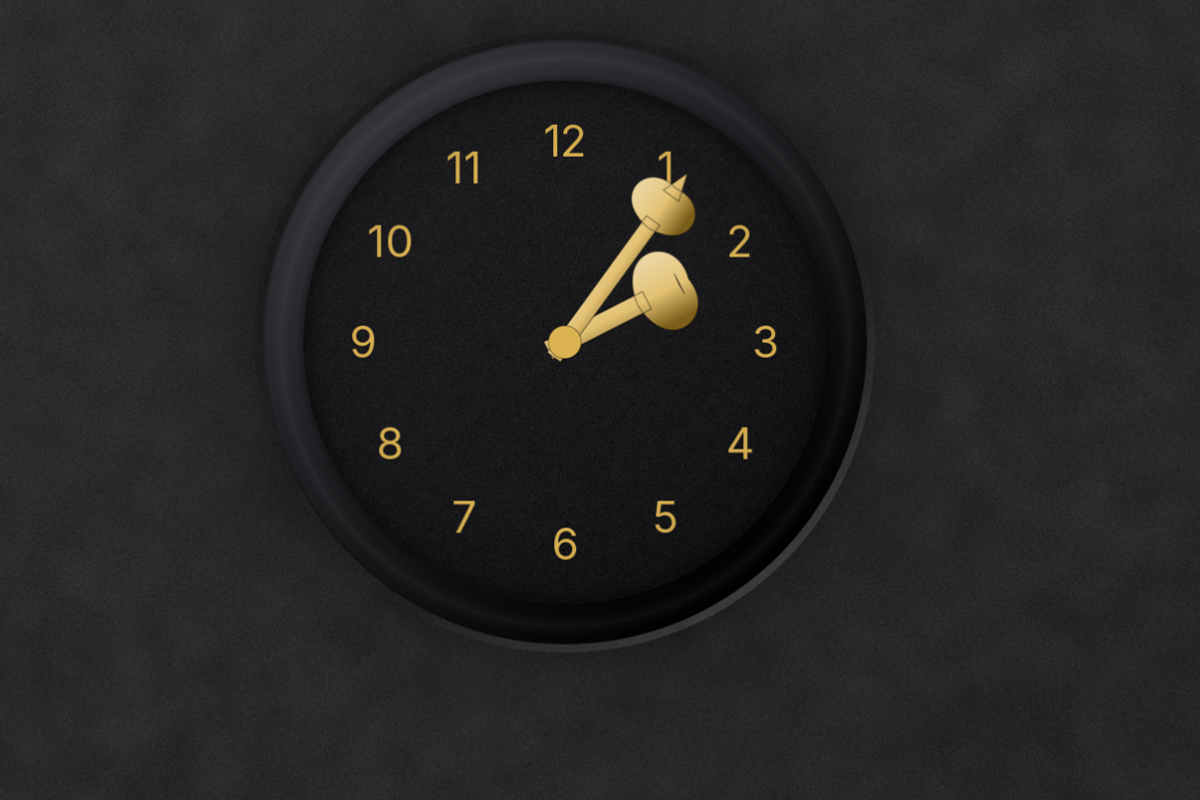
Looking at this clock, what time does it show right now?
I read 2:06
